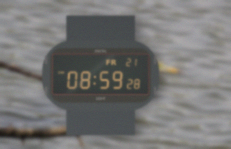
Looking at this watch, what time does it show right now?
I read 8:59
